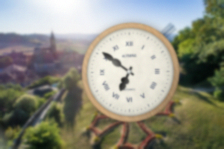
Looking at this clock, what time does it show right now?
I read 6:51
